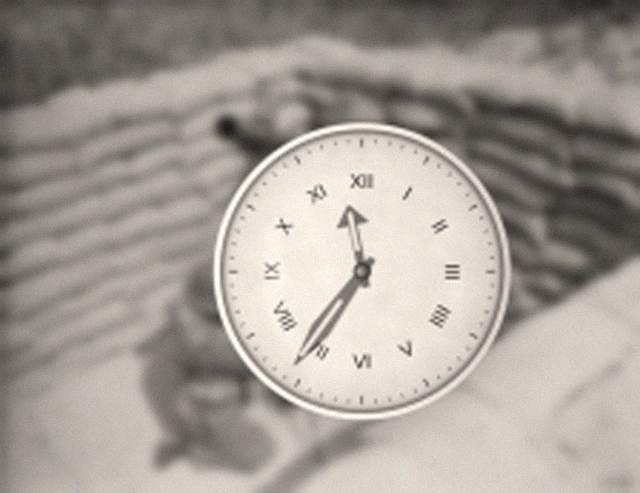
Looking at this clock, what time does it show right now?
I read 11:36
